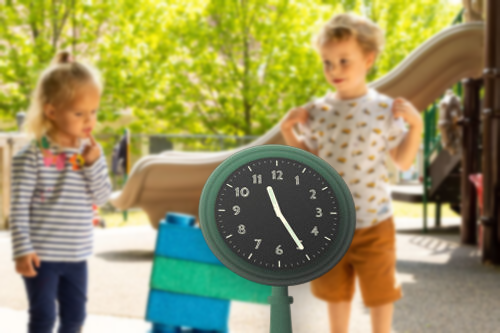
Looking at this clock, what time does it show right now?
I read 11:25
